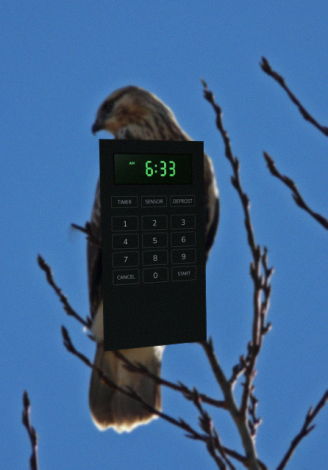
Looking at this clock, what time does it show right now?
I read 6:33
